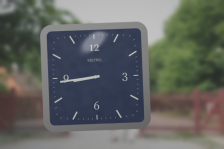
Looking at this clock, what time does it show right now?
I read 8:44
